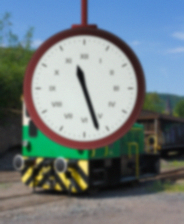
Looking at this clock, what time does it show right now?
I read 11:27
